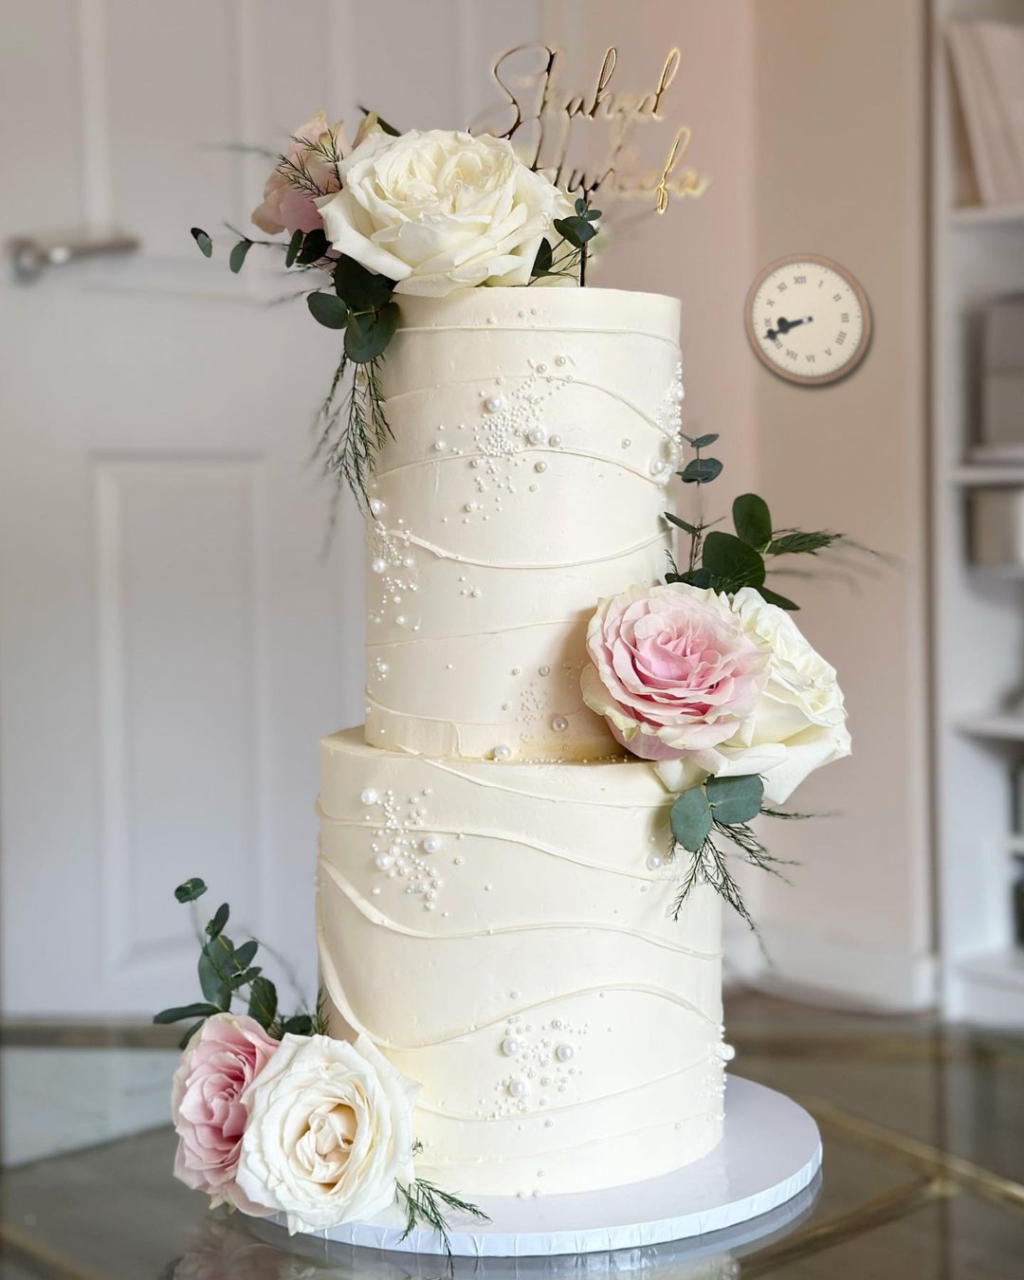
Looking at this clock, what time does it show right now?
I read 8:42
